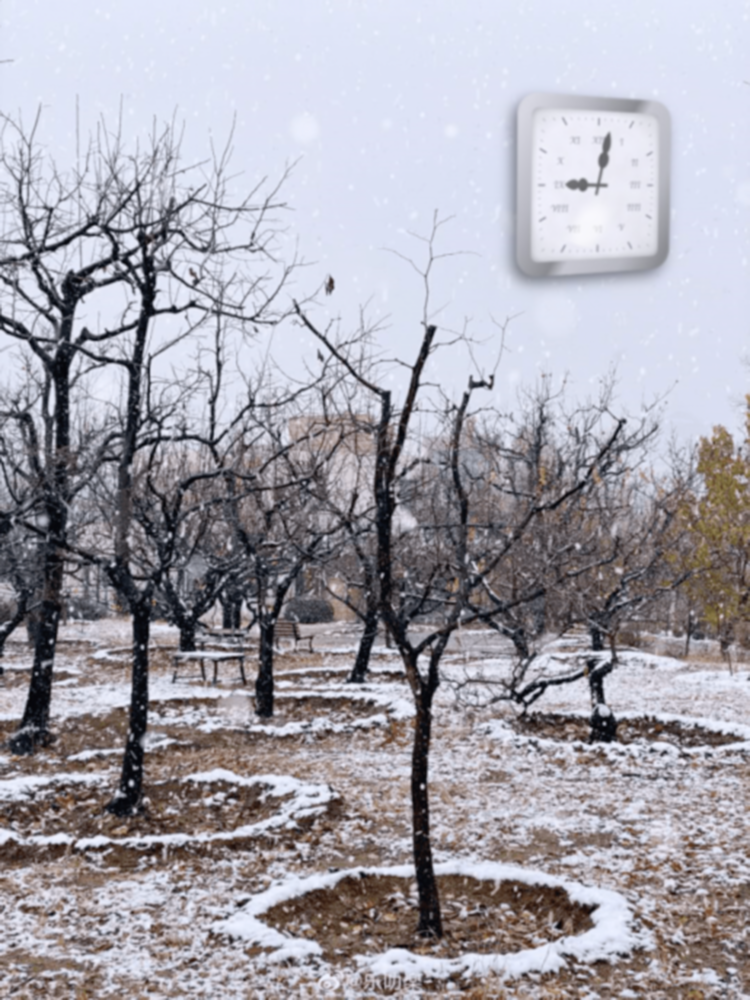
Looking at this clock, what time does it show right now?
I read 9:02
